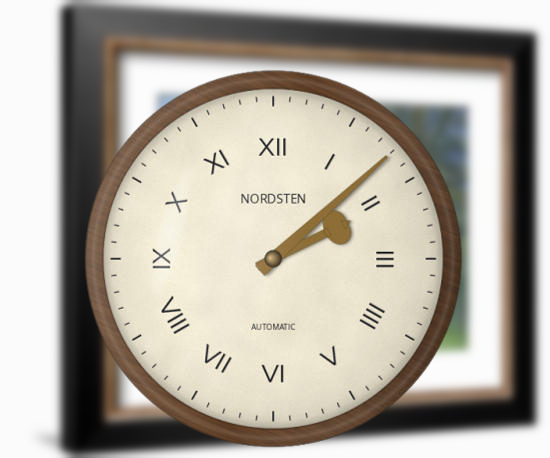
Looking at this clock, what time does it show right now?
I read 2:08
